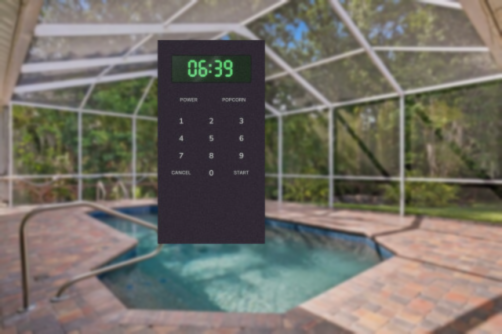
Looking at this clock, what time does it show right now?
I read 6:39
